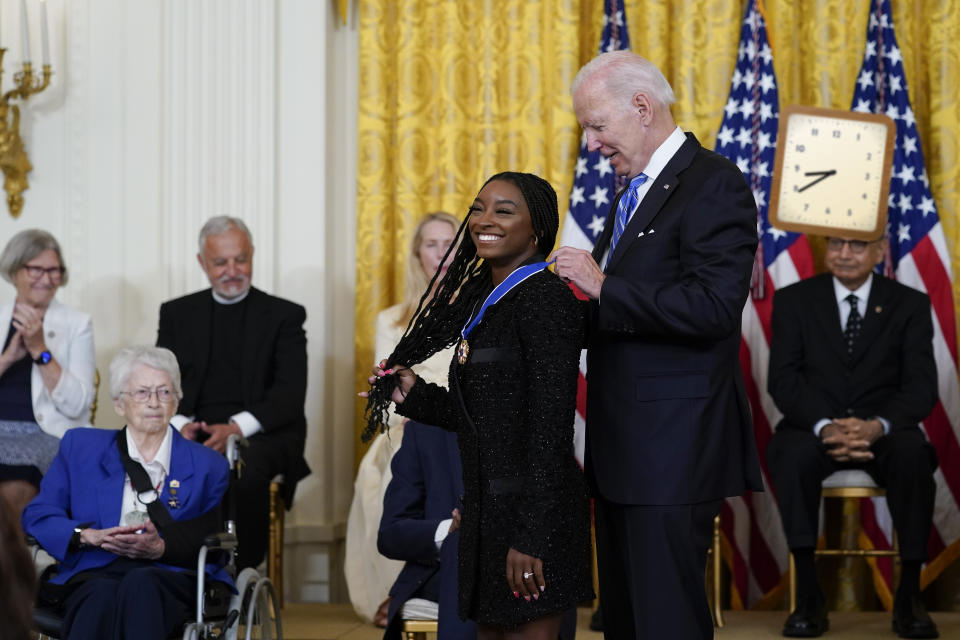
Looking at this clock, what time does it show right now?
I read 8:39
